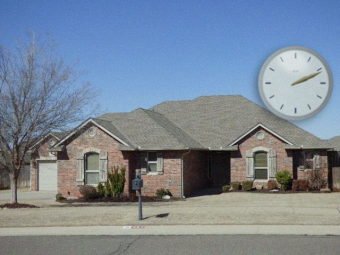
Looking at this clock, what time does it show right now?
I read 2:11
